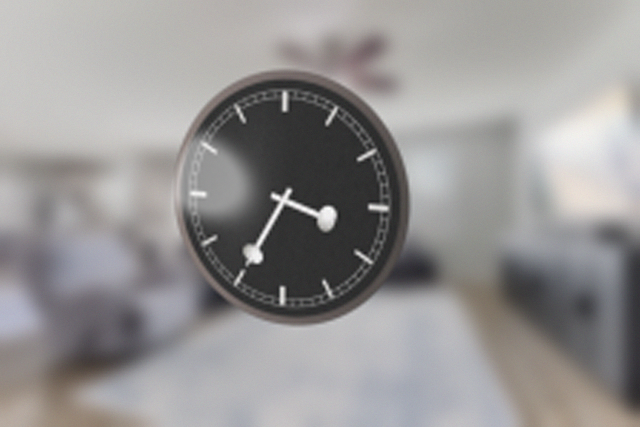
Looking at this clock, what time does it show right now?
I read 3:35
